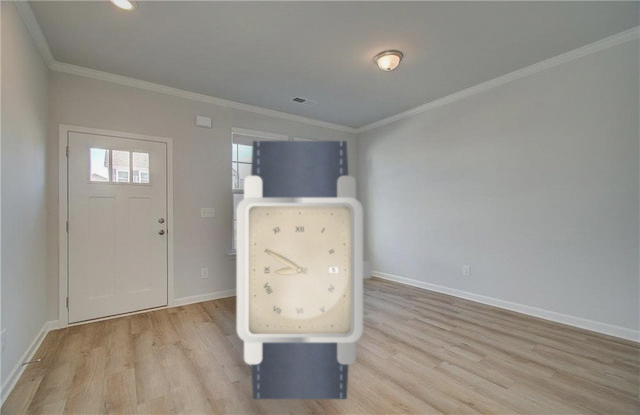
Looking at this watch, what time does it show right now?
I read 8:50
